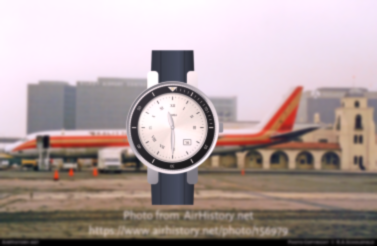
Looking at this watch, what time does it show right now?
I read 11:30
